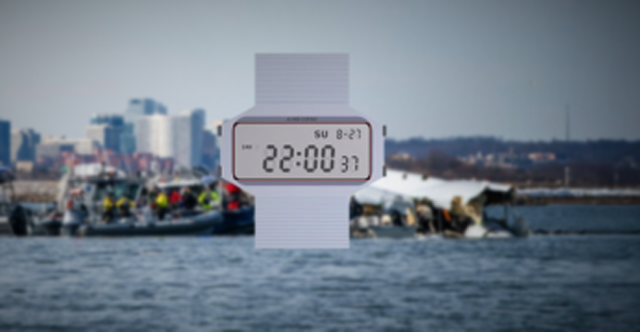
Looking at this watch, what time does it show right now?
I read 22:00:37
